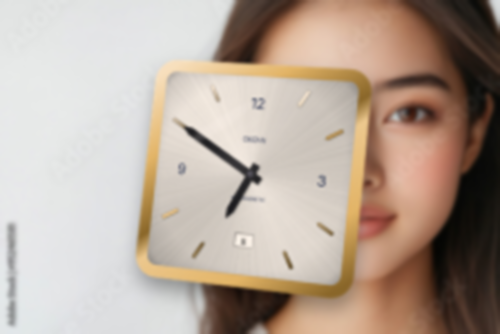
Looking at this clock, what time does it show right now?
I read 6:50
